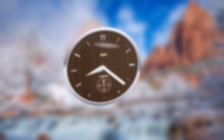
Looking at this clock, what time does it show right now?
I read 8:22
